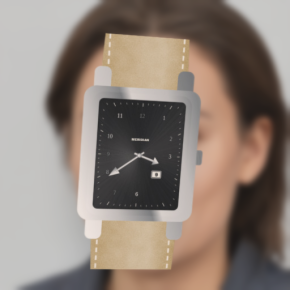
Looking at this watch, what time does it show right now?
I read 3:39
